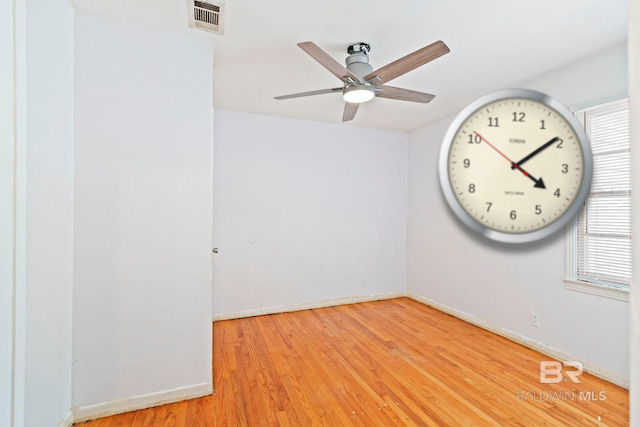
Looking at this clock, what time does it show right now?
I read 4:08:51
